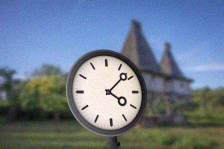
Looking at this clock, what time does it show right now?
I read 4:08
